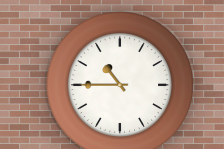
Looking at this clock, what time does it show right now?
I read 10:45
